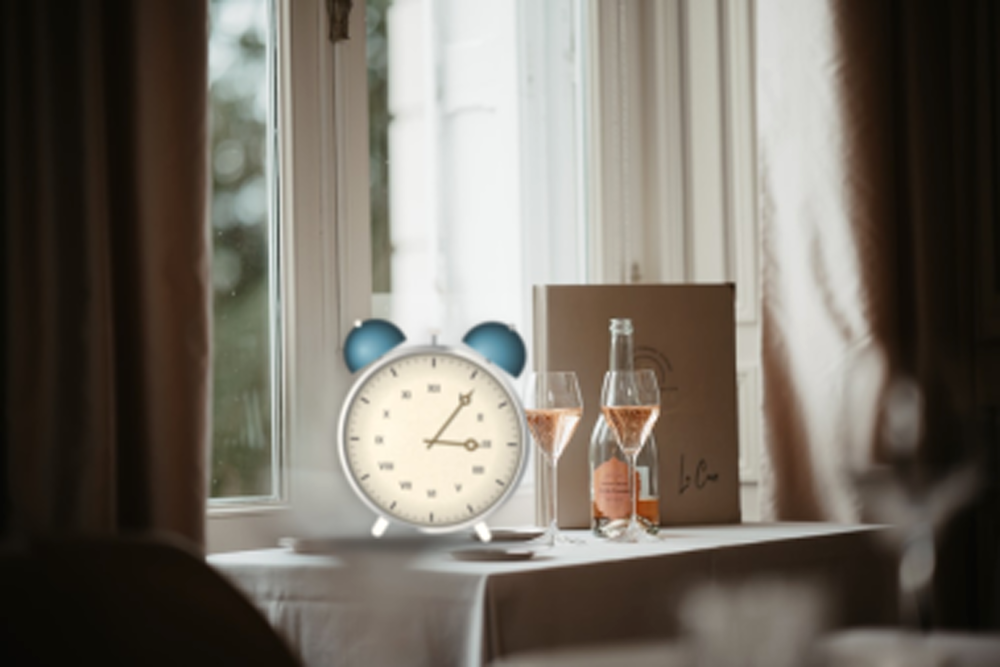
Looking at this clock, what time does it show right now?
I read 3:06
